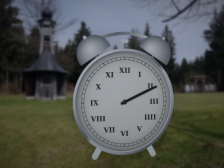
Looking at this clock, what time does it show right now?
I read 2:11
